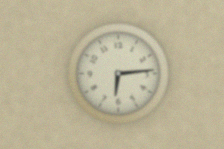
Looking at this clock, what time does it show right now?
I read 6:14
